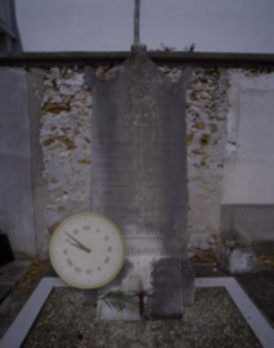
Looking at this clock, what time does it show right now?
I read 9:52
